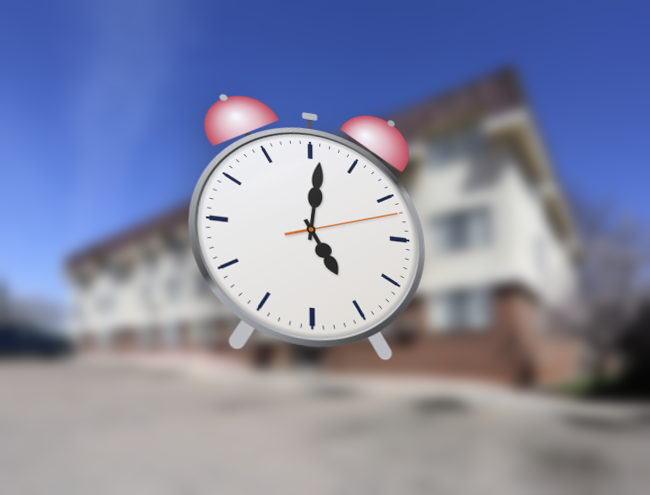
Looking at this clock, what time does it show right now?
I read 5:01:12
